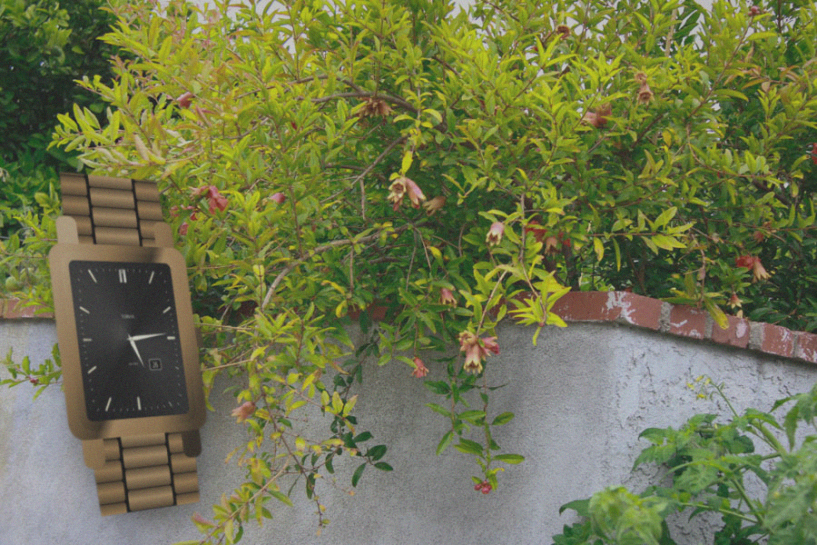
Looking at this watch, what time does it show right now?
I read 5:14
